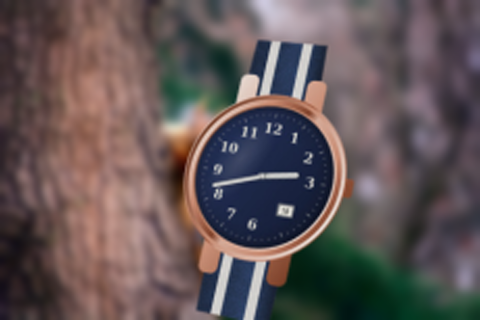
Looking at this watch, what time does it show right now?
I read 2:42
